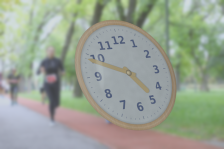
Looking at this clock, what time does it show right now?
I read 4:49
